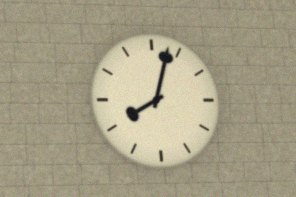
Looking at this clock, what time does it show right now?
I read 8:03
